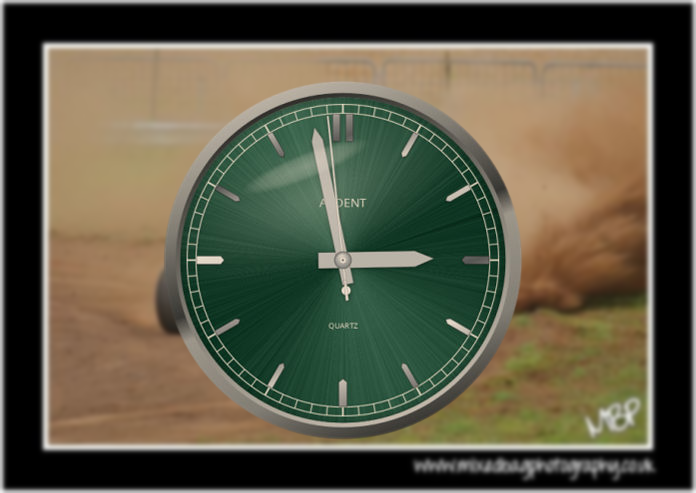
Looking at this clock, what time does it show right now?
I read 2:57:59
